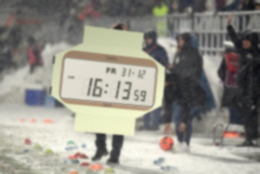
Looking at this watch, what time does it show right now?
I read 16:13:59
